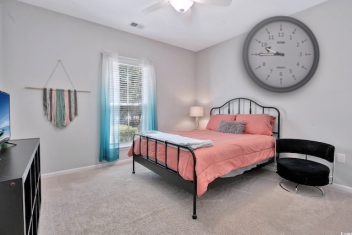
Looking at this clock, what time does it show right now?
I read 9:45
